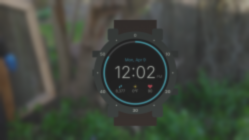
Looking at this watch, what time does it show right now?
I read 12:02
